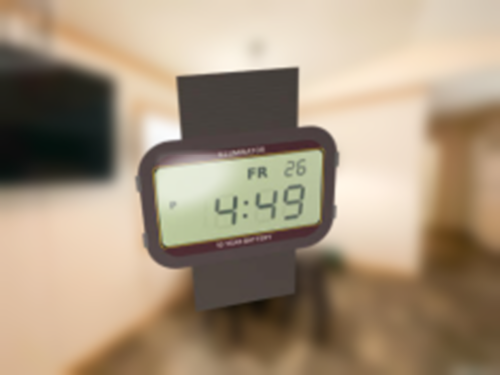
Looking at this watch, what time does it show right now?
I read 4:49
